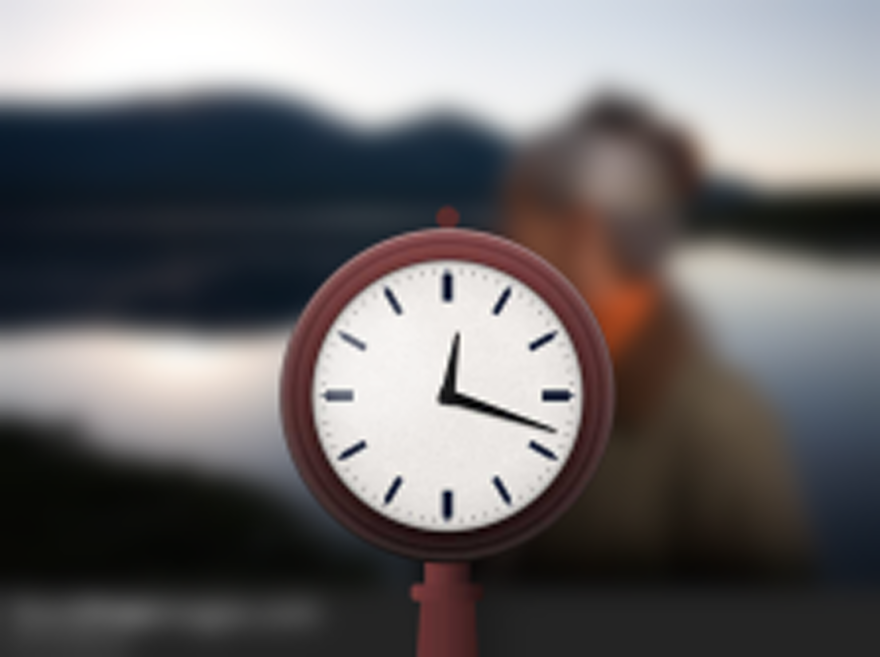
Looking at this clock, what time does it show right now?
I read 12:18
